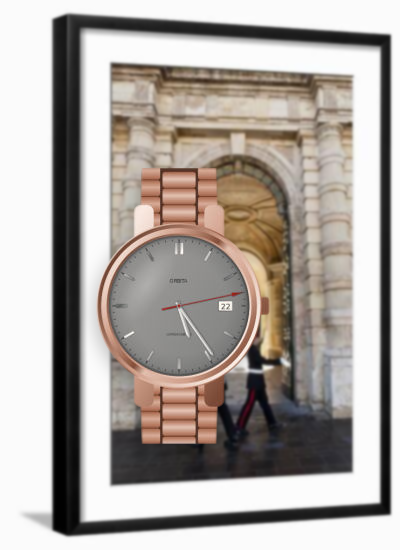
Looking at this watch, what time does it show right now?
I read 5:24:13
